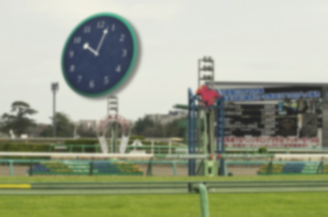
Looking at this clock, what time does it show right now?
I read 10:03
